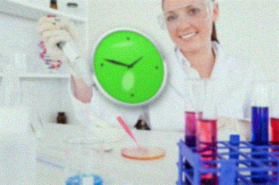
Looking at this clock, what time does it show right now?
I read 1:47
